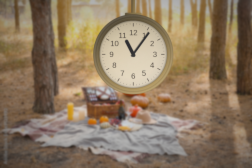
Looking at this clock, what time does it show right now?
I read 11:06
